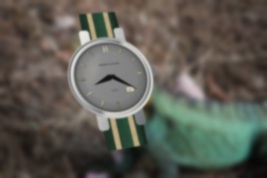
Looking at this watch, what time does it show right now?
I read 8:21
